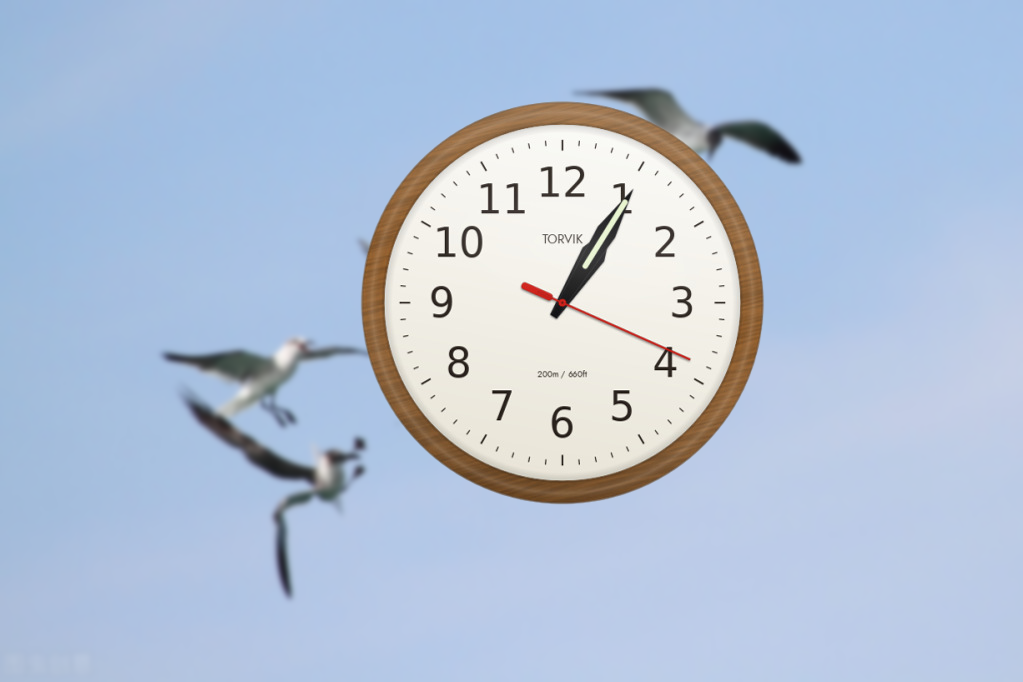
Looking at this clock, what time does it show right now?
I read 1:05:19
